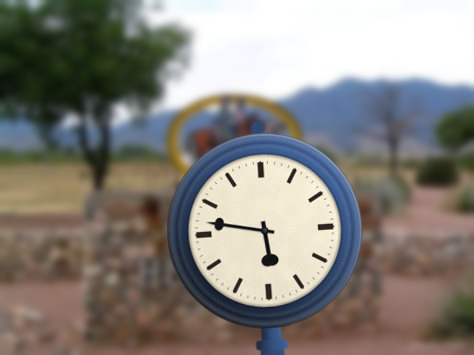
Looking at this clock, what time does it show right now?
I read 5:47
